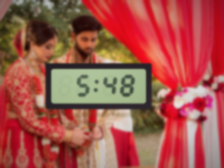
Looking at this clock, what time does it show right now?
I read 5:48
